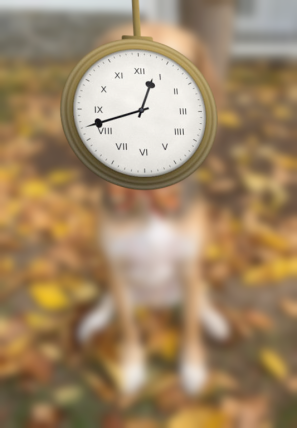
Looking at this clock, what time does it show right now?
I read 12:42
